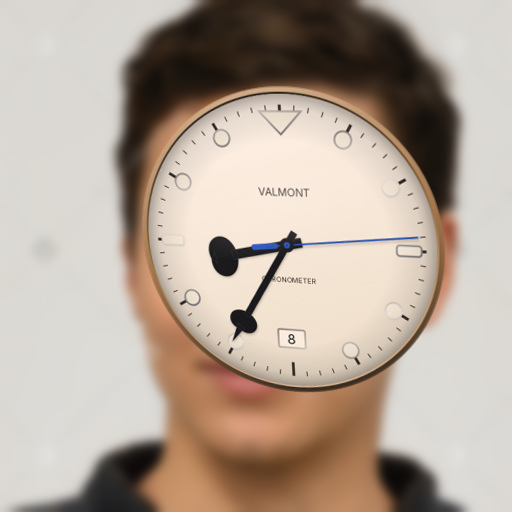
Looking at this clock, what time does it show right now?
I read 8:35:14
